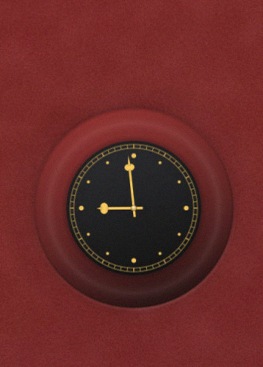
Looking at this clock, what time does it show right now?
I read 8:59
